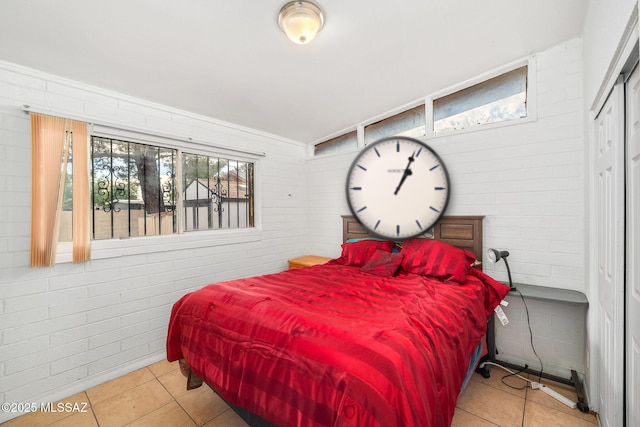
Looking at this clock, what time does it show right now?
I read 1:04
